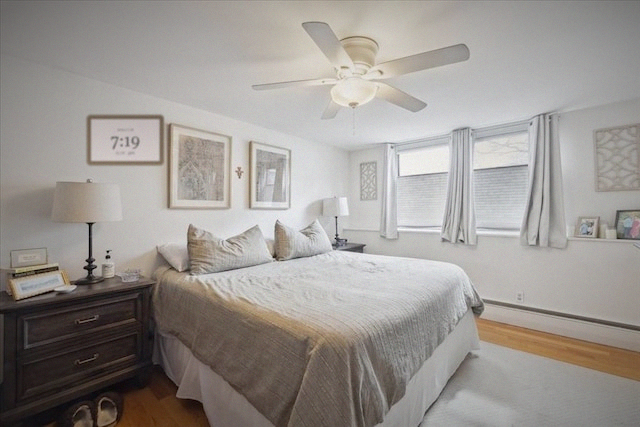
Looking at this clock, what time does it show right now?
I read 7:19
